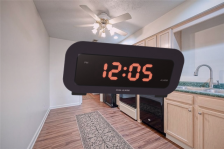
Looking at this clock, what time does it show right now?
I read 12:05
